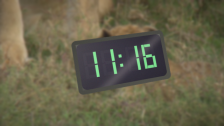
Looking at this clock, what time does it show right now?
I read 11:16
